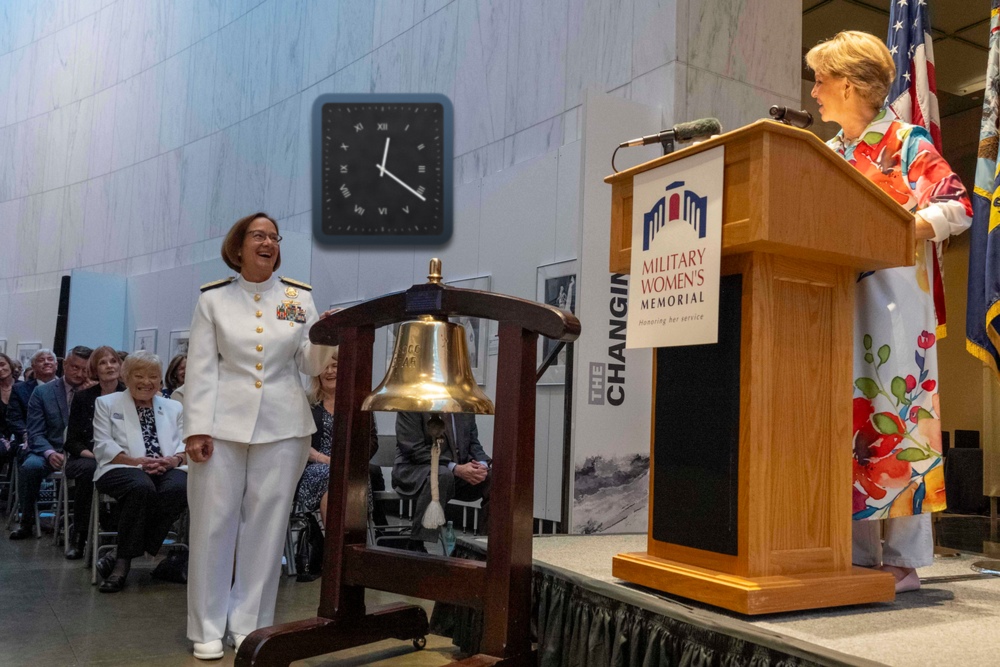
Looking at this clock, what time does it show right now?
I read 12:21
